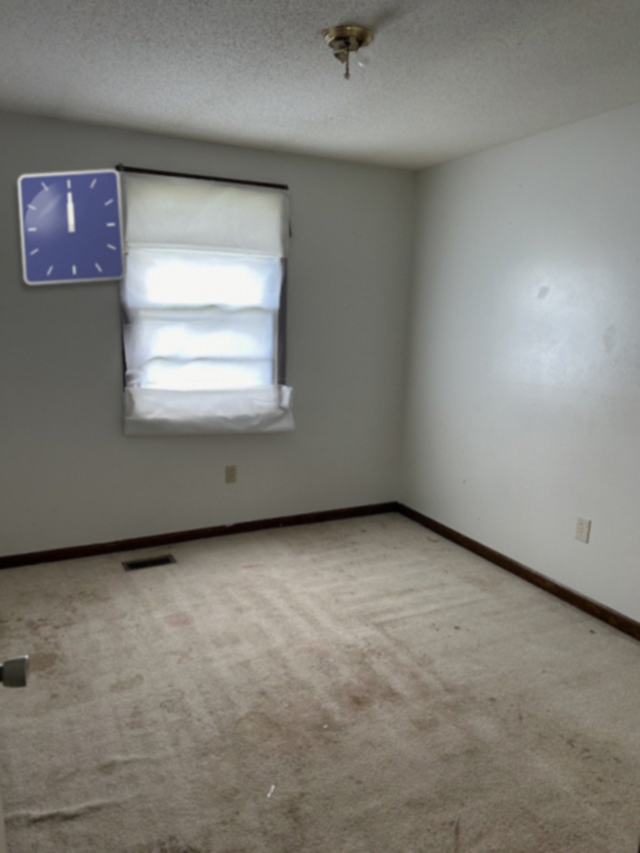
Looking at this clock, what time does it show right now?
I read 12:00
